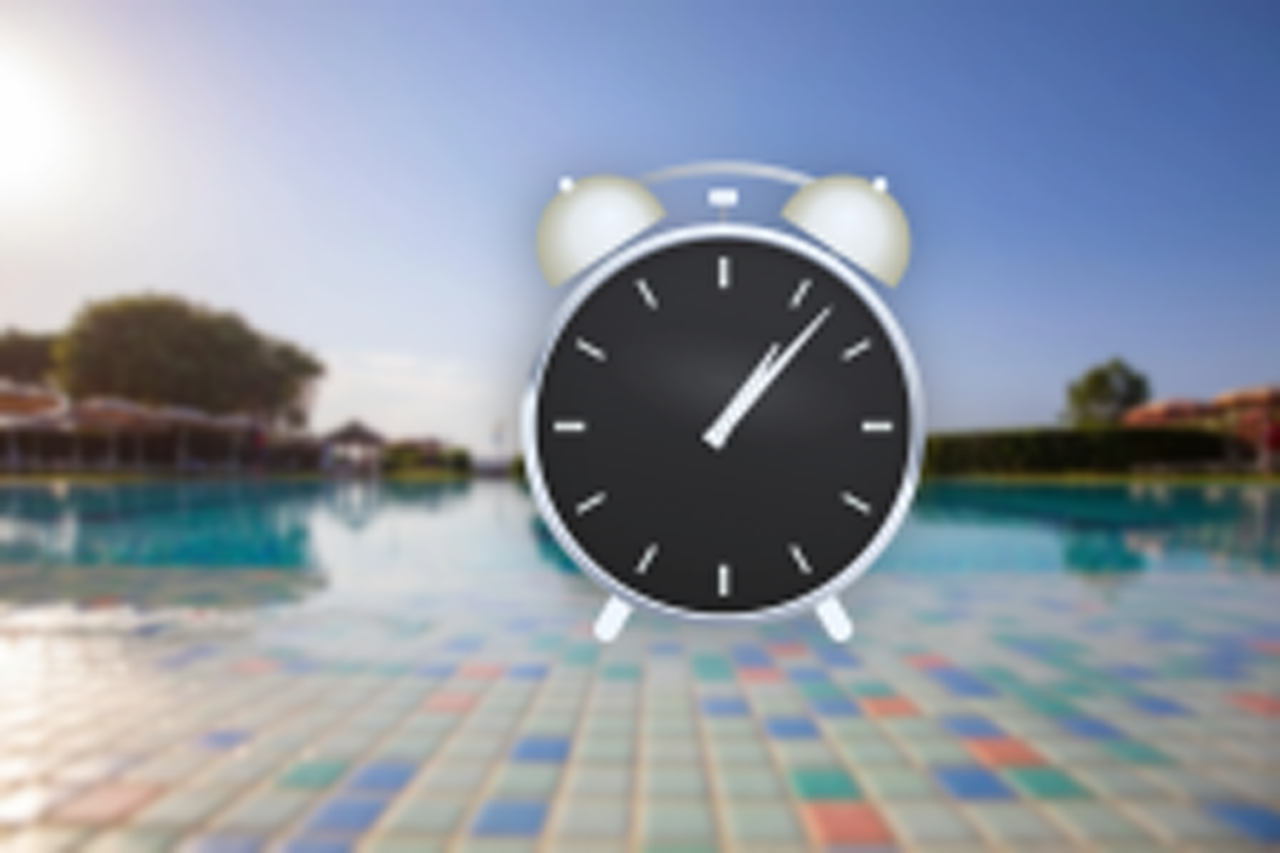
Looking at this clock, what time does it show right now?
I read 1:07
